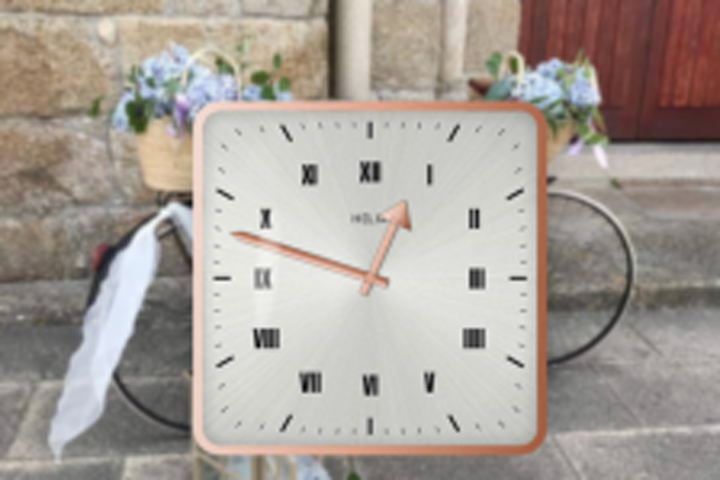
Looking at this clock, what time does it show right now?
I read 12:48
